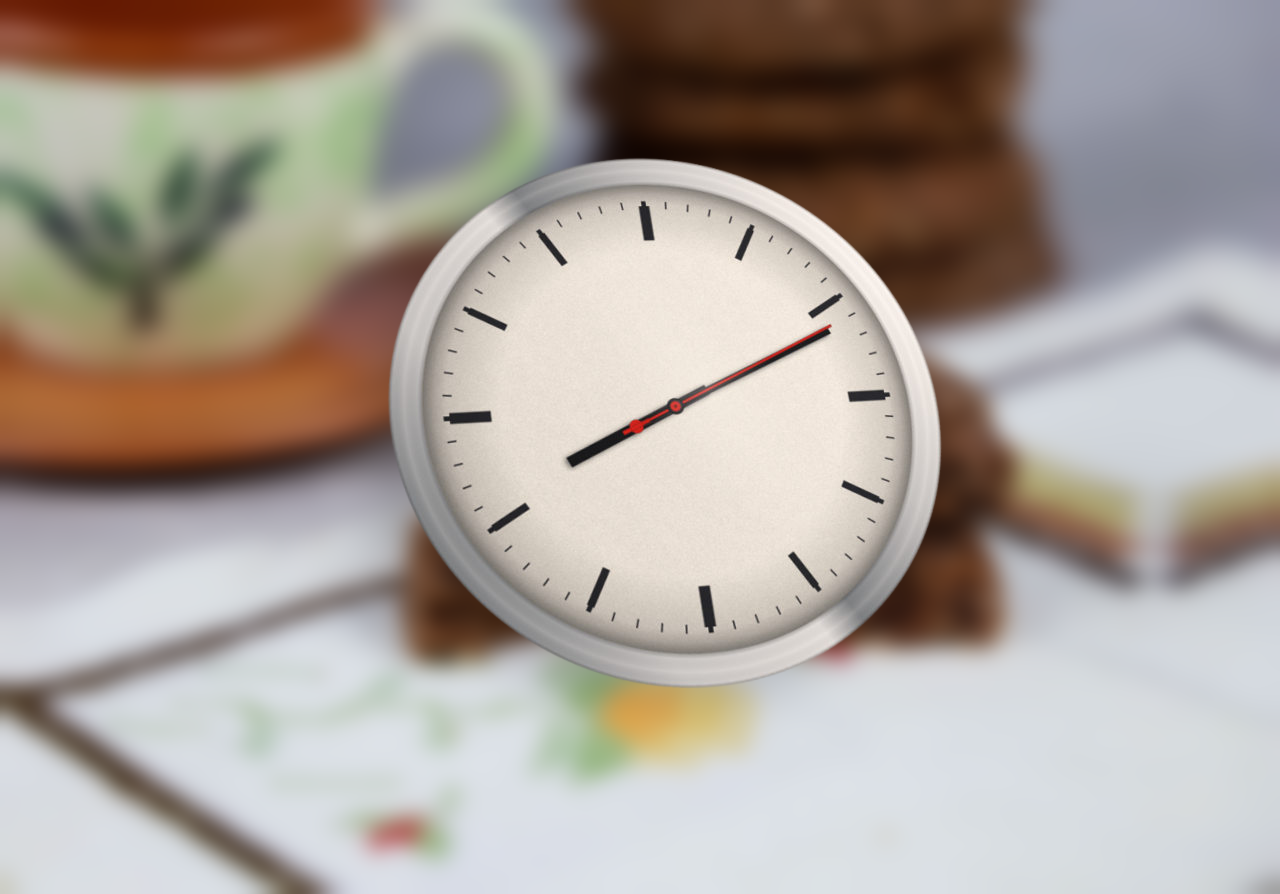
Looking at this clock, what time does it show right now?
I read 8:11:11
